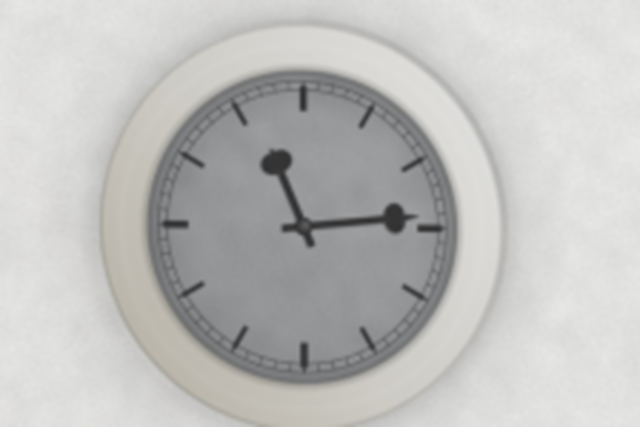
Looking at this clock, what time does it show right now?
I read 11:14
